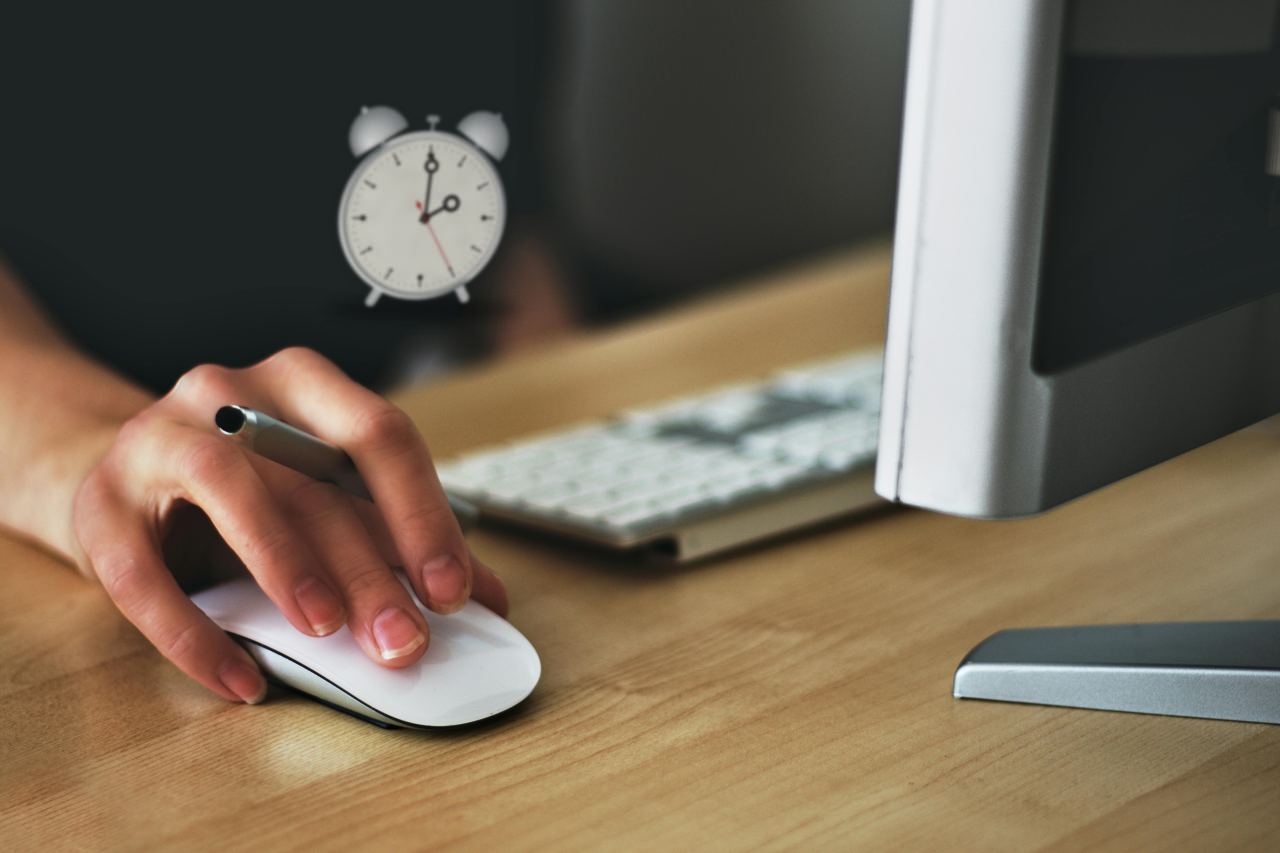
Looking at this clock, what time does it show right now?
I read 2:00:25
